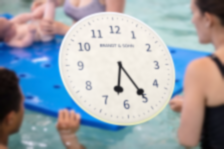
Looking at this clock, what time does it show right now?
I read 6:25
